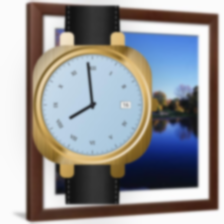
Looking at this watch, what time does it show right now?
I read 7:59
